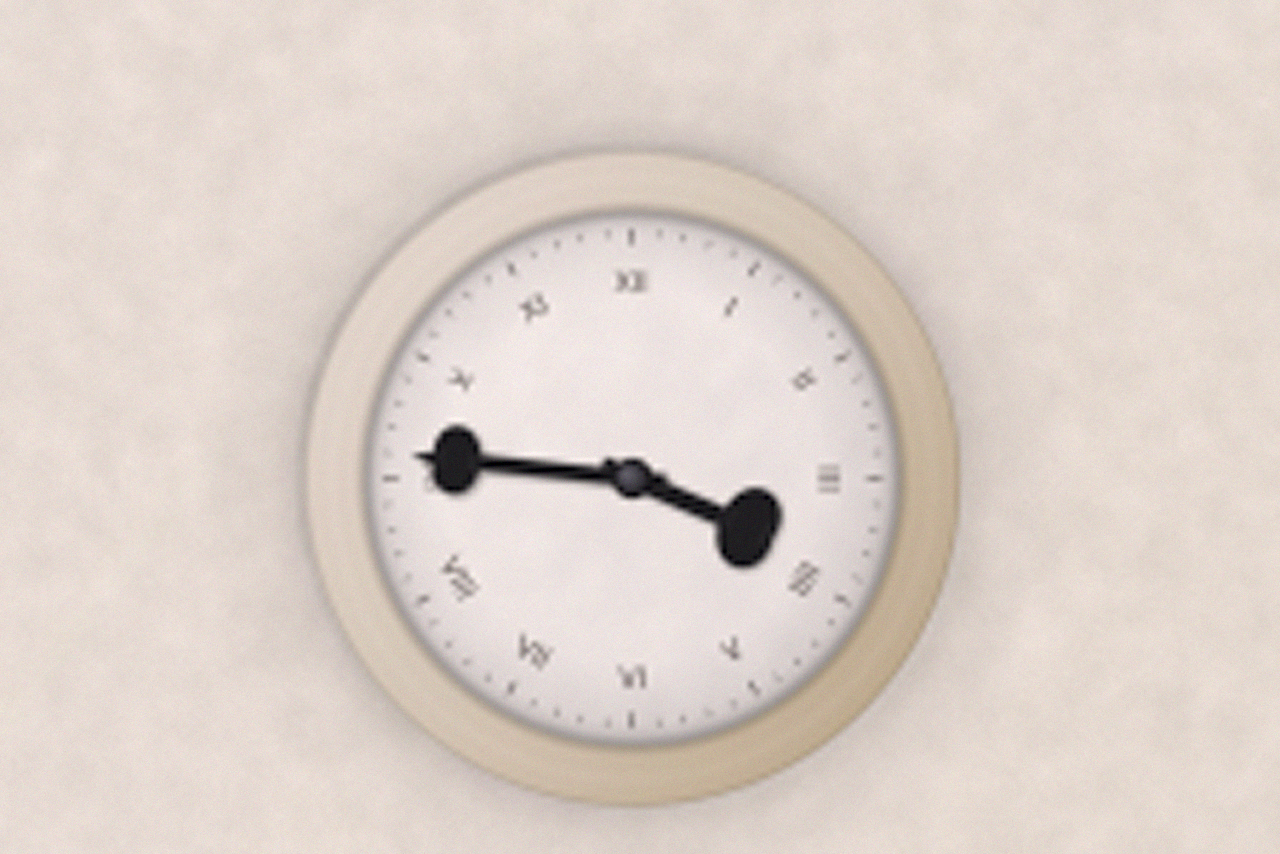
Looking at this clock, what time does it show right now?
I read 3:46
